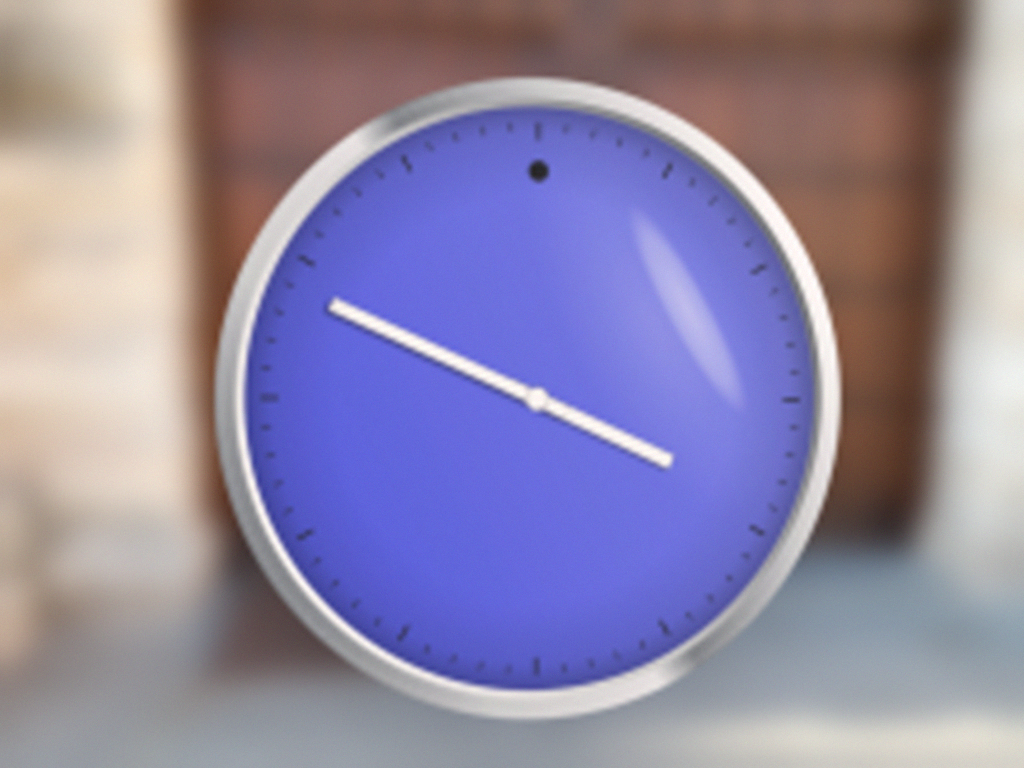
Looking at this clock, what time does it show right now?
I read 3:49
